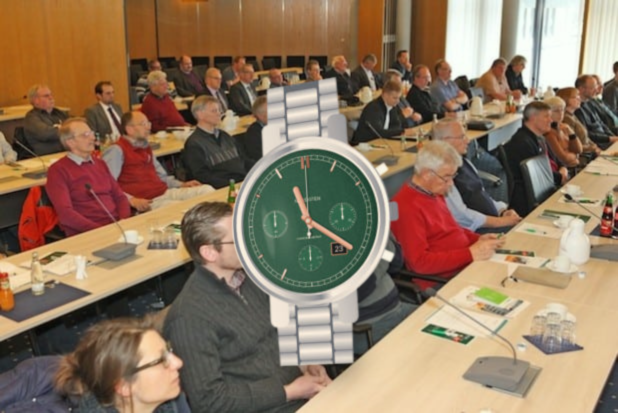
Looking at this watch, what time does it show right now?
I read 11:21
